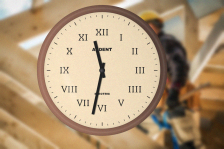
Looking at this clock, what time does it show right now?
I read 11:32
